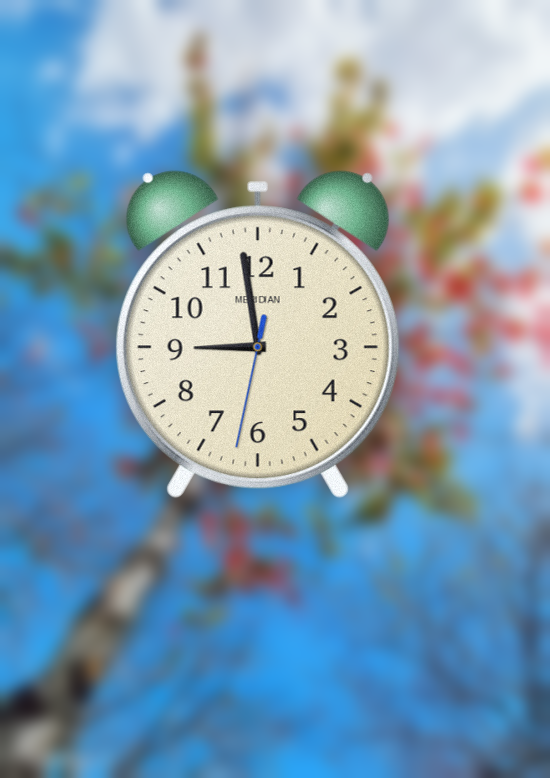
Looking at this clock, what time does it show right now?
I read 8:58:32
